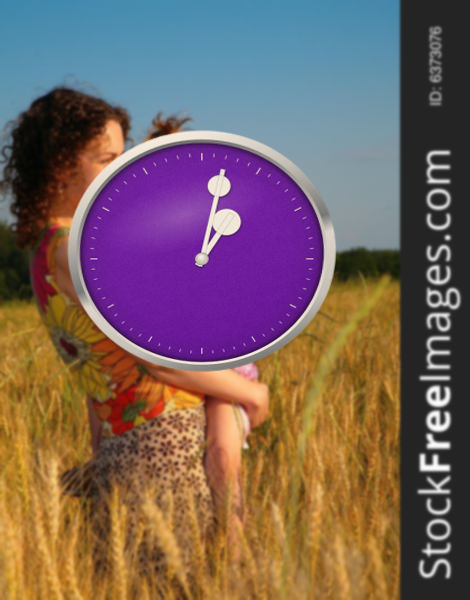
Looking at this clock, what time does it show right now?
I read 1:02
